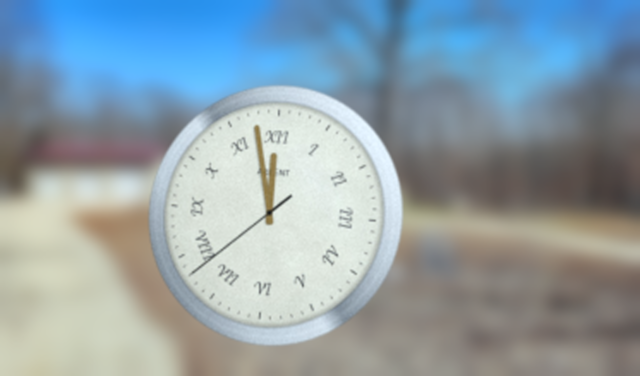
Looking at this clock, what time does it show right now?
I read 11:57:38
